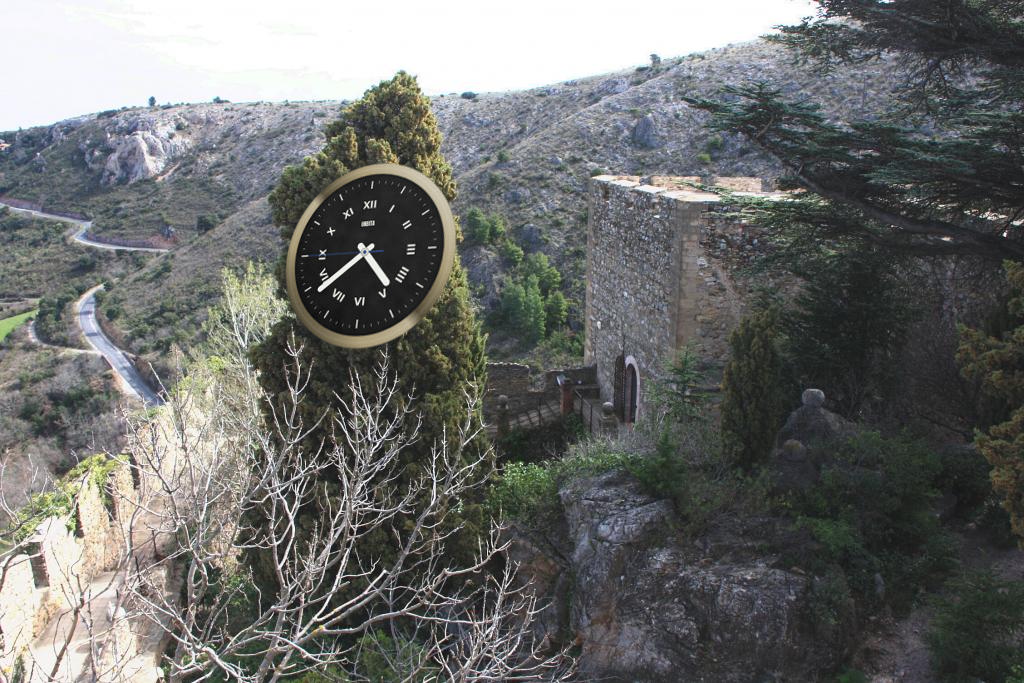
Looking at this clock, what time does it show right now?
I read 4:38:45
